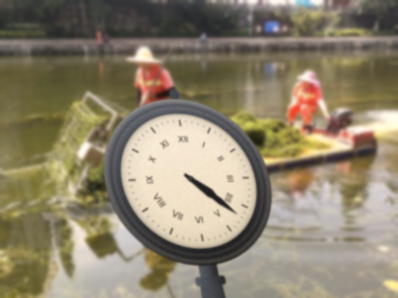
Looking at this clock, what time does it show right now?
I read 4:22
